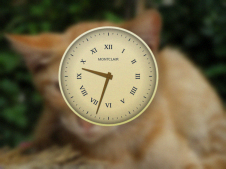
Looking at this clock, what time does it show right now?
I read 9:33
